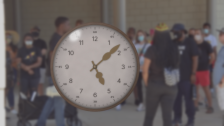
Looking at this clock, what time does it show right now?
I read 5:08
